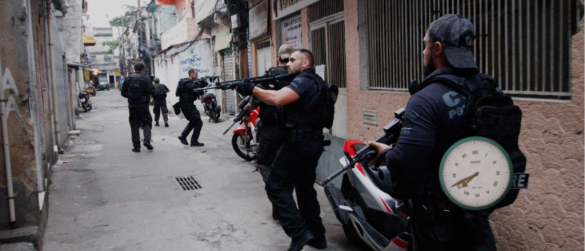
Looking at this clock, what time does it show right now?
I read 7:41
